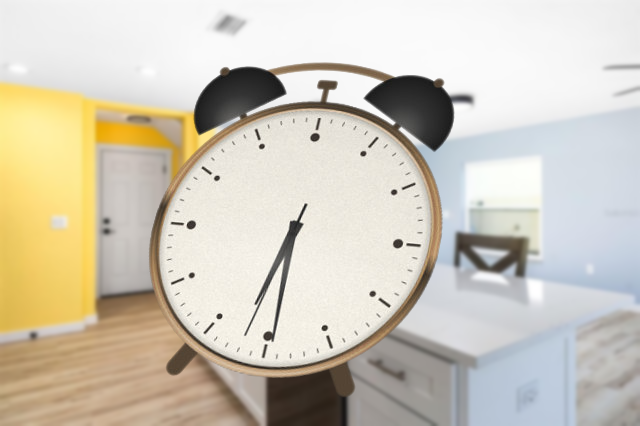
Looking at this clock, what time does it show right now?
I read 6:29:32
